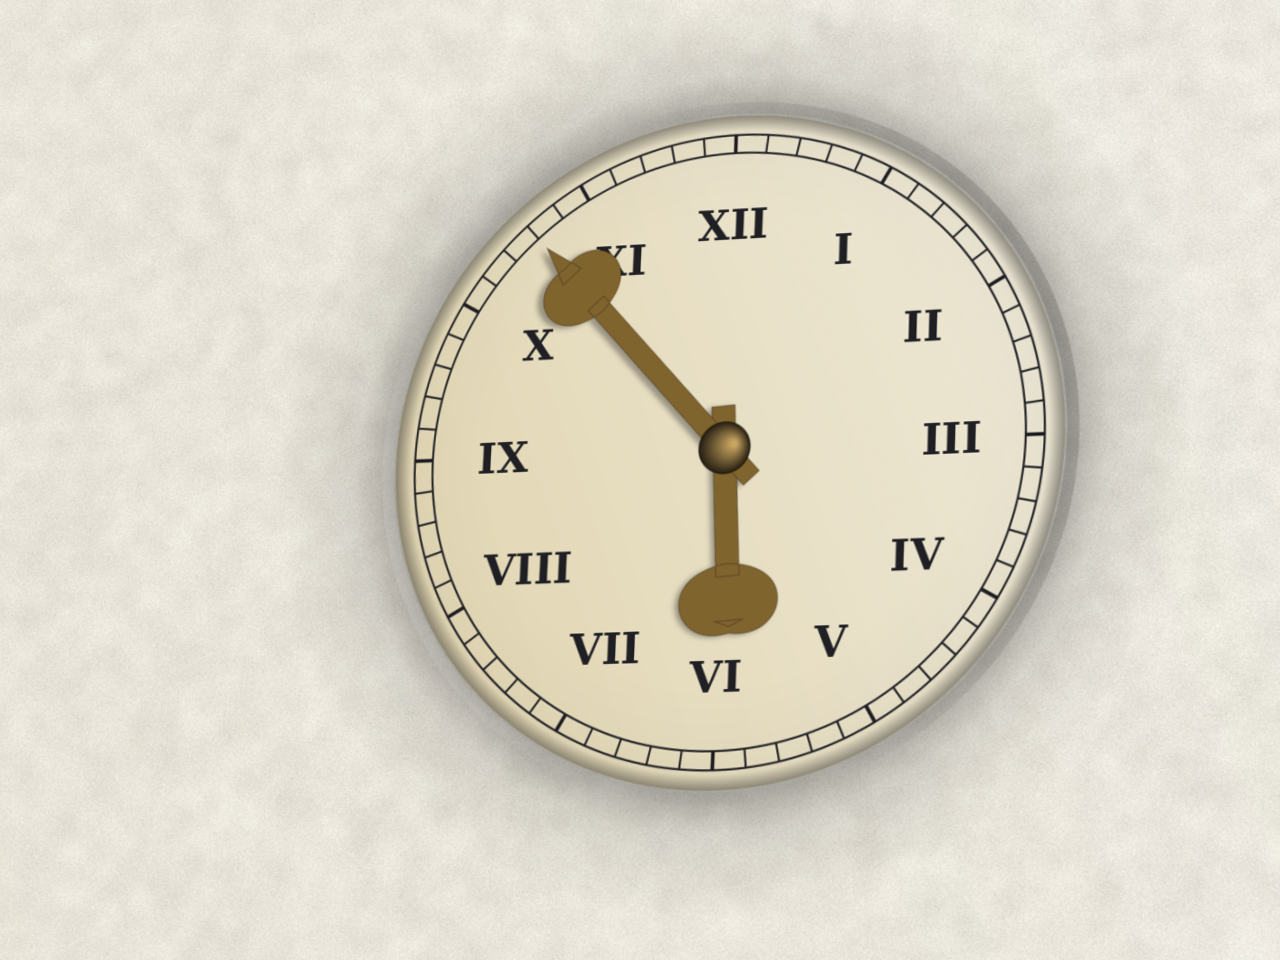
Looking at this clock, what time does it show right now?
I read 5:53
